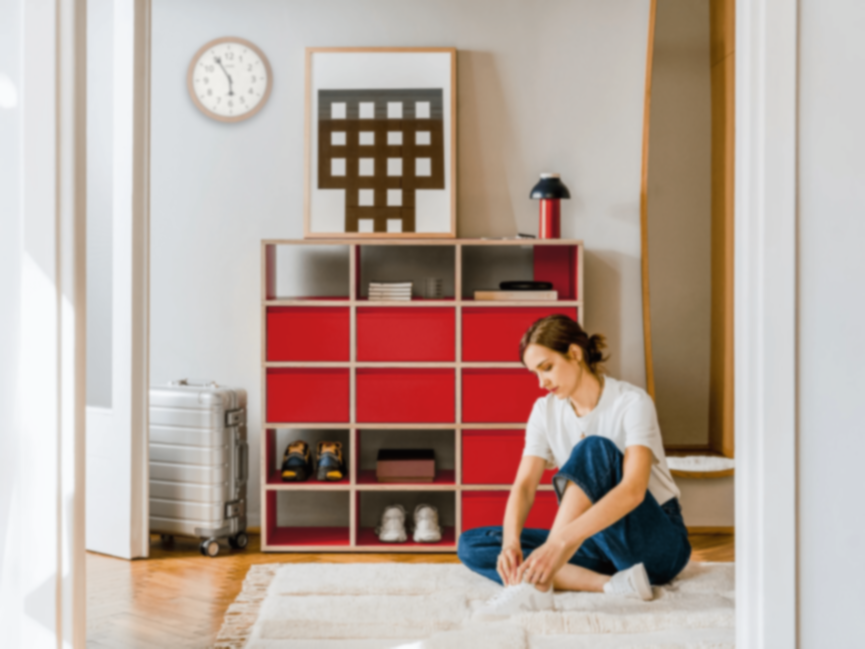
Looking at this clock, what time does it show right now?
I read 5:55
